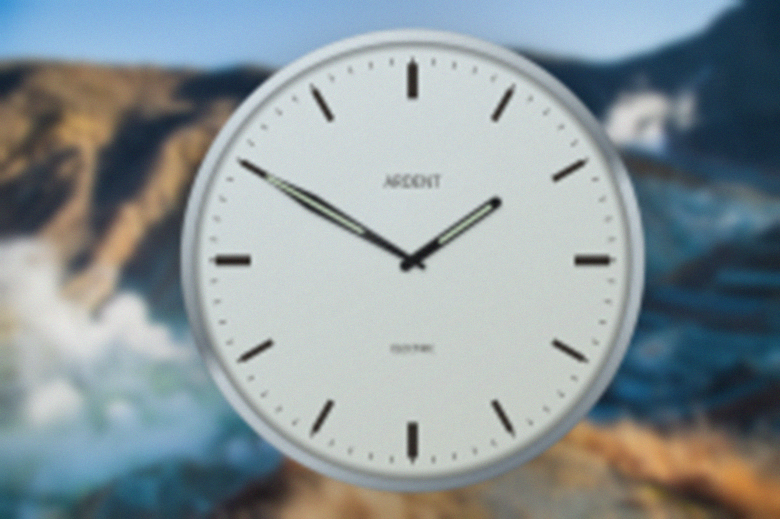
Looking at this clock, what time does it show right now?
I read 1:50
